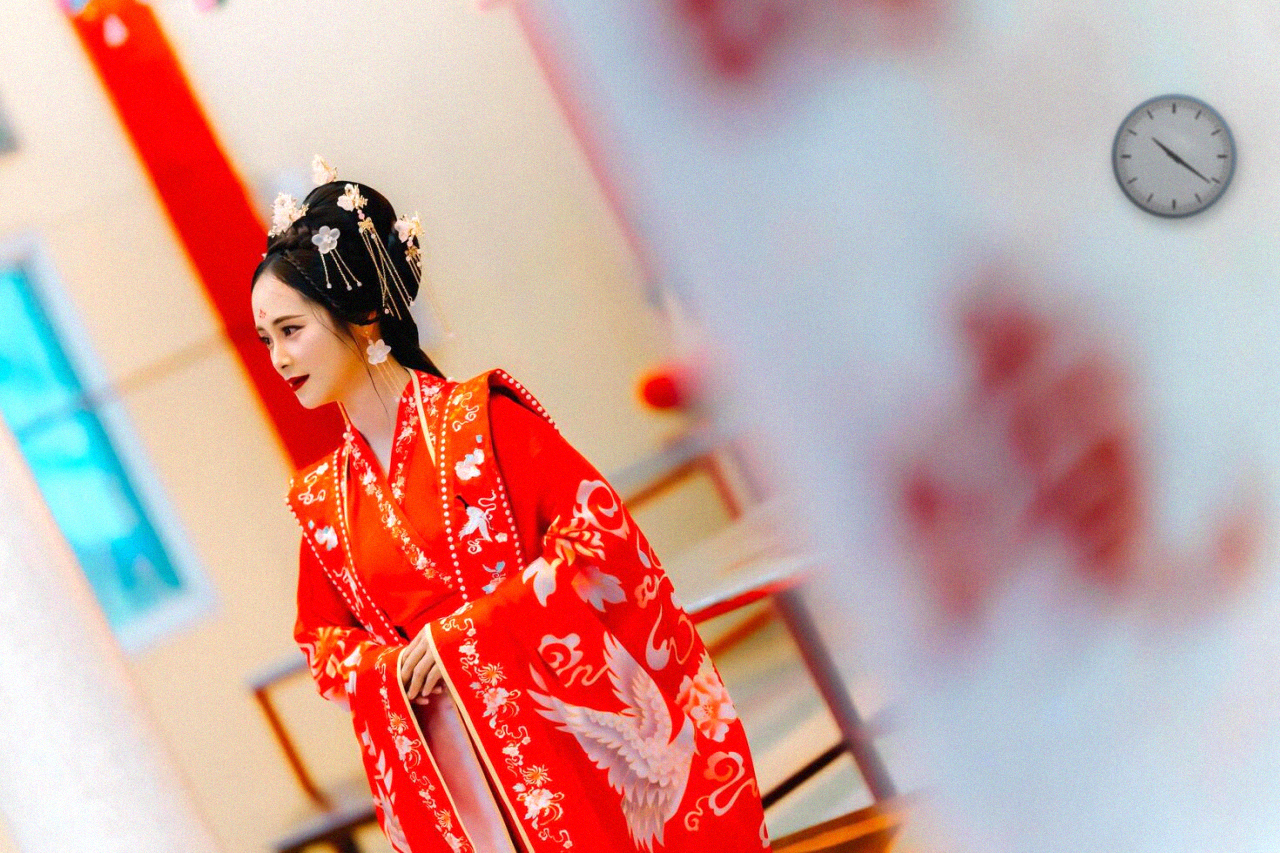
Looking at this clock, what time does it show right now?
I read 10:21
